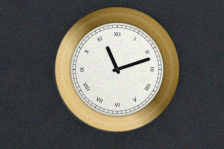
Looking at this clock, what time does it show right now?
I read 11:12
